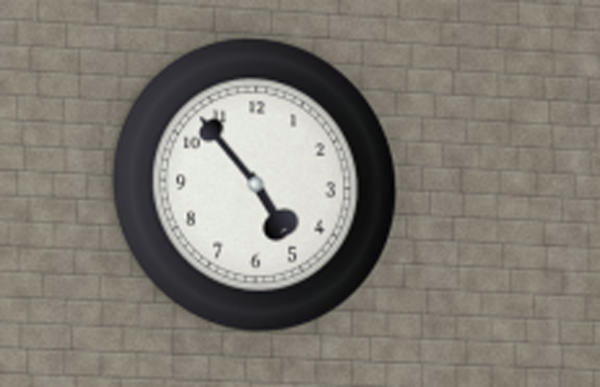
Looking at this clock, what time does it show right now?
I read 4:53
